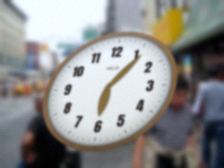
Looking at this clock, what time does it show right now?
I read 6:06
